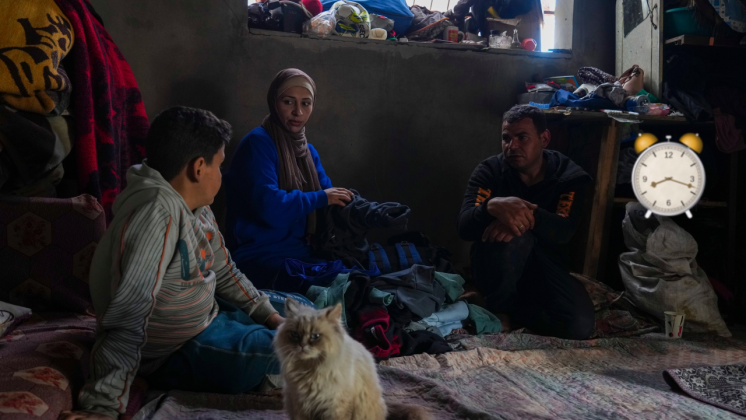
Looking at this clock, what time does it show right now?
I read 8:18
